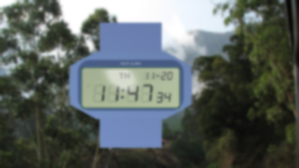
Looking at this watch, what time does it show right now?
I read 11:47
